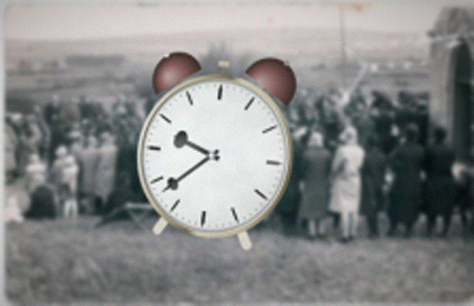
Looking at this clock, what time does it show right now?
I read 9:38
